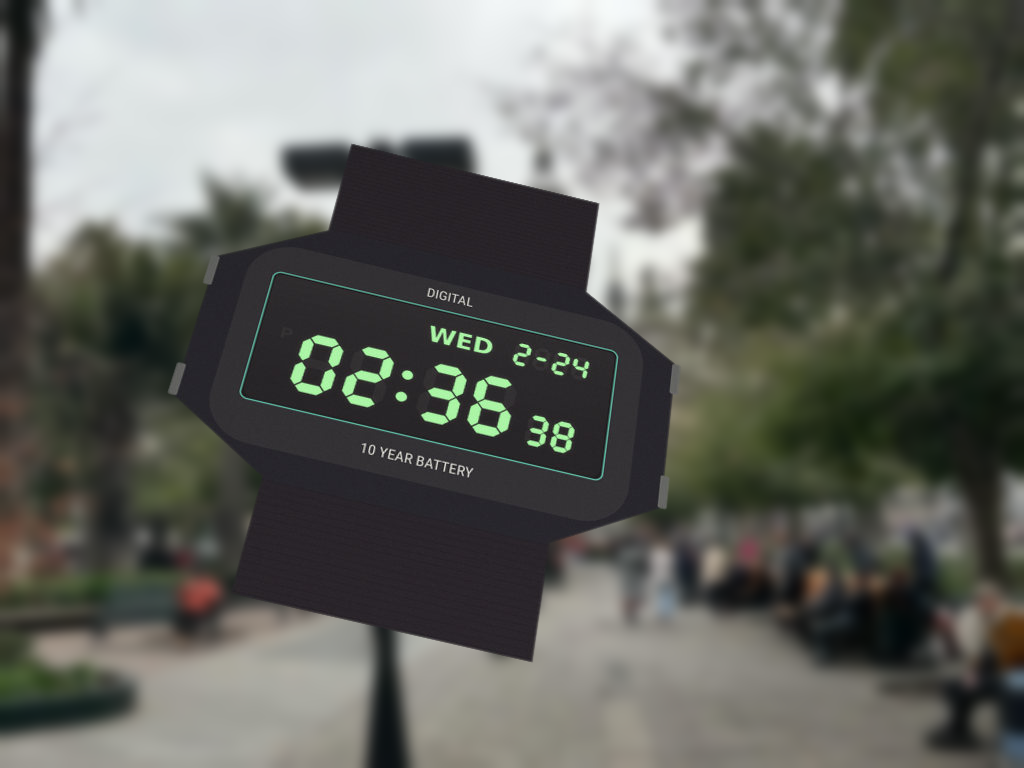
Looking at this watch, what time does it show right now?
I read 2:36:38
